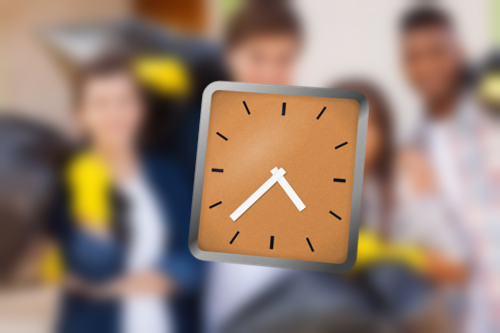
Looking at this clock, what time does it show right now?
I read 4:37
